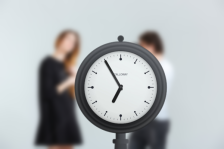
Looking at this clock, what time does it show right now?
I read 6:55
